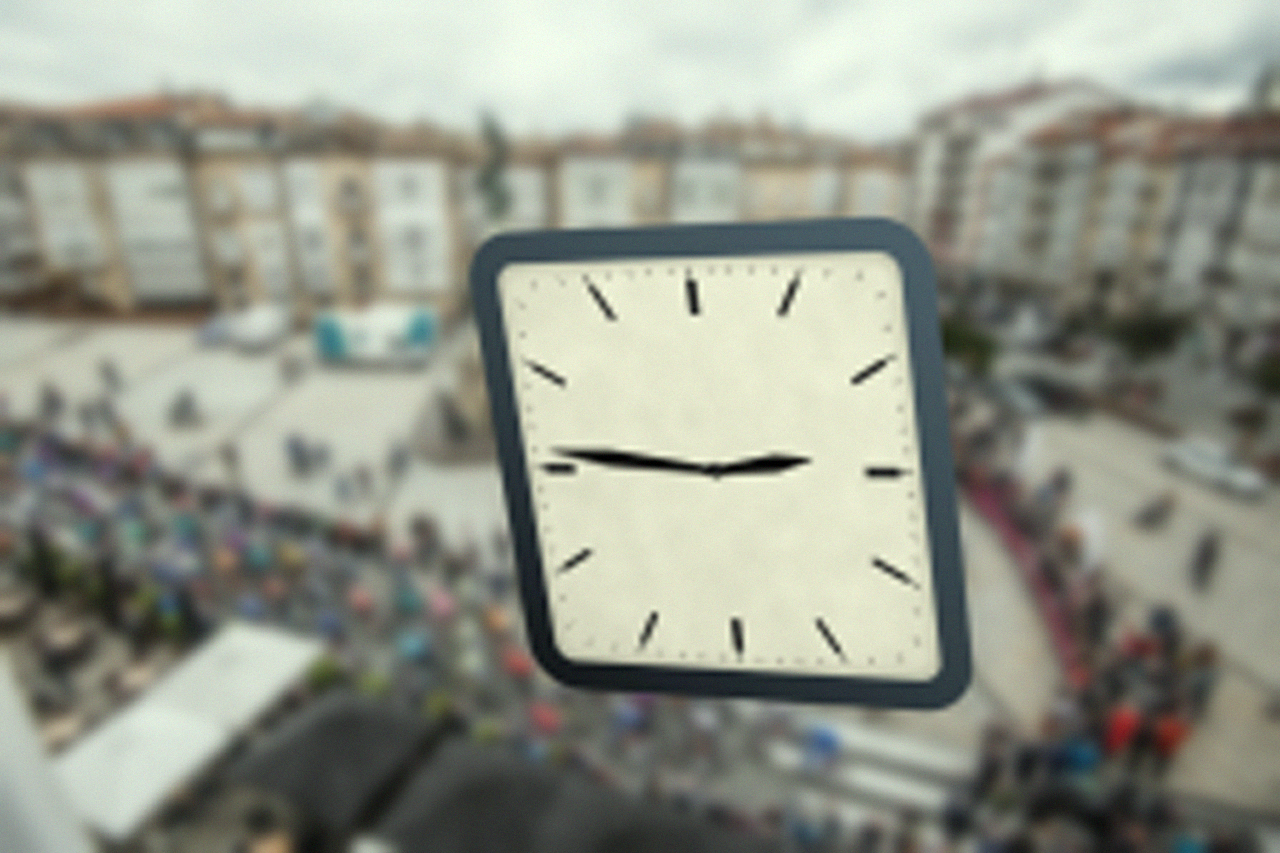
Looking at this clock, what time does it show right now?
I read 2:46
